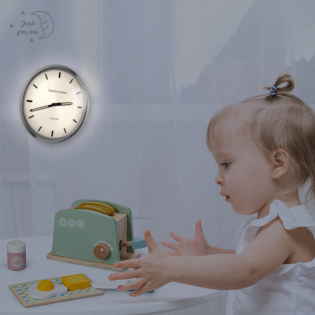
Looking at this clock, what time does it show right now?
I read 2:42
